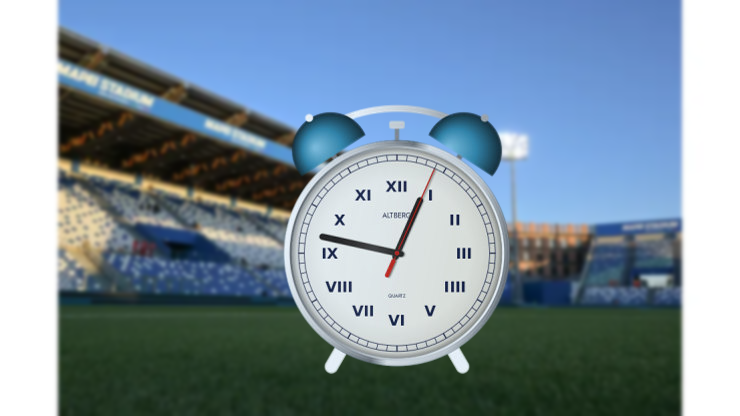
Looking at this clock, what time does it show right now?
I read 12:47:04
